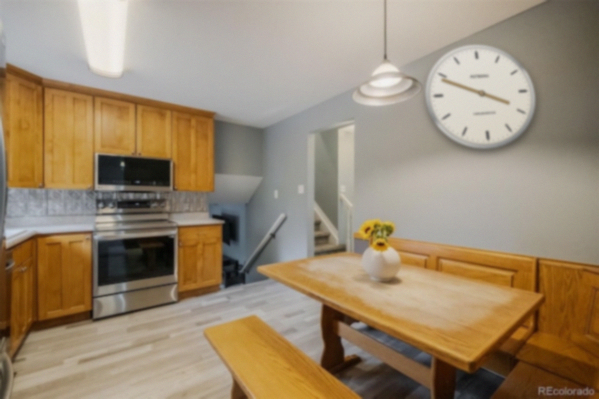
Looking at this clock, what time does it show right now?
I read 3:49
